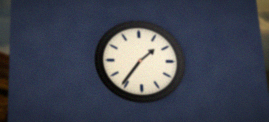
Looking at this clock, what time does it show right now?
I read 1:36
